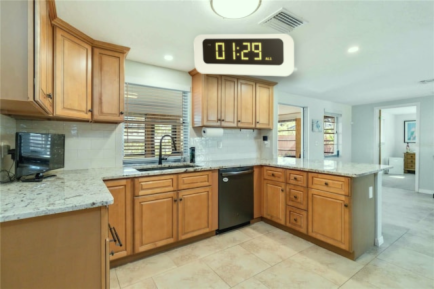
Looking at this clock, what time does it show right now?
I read 1:29
